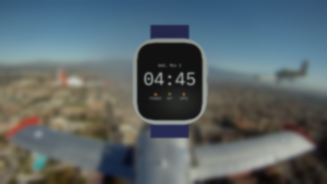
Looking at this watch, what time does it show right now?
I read 4:45
